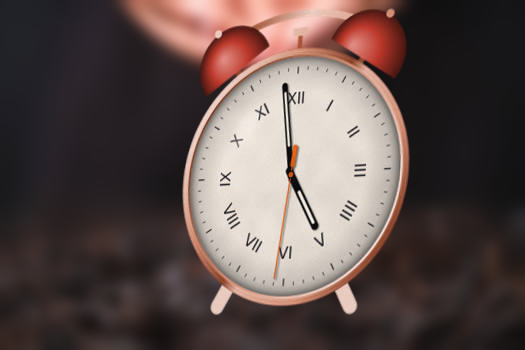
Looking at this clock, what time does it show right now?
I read 4:58:31
